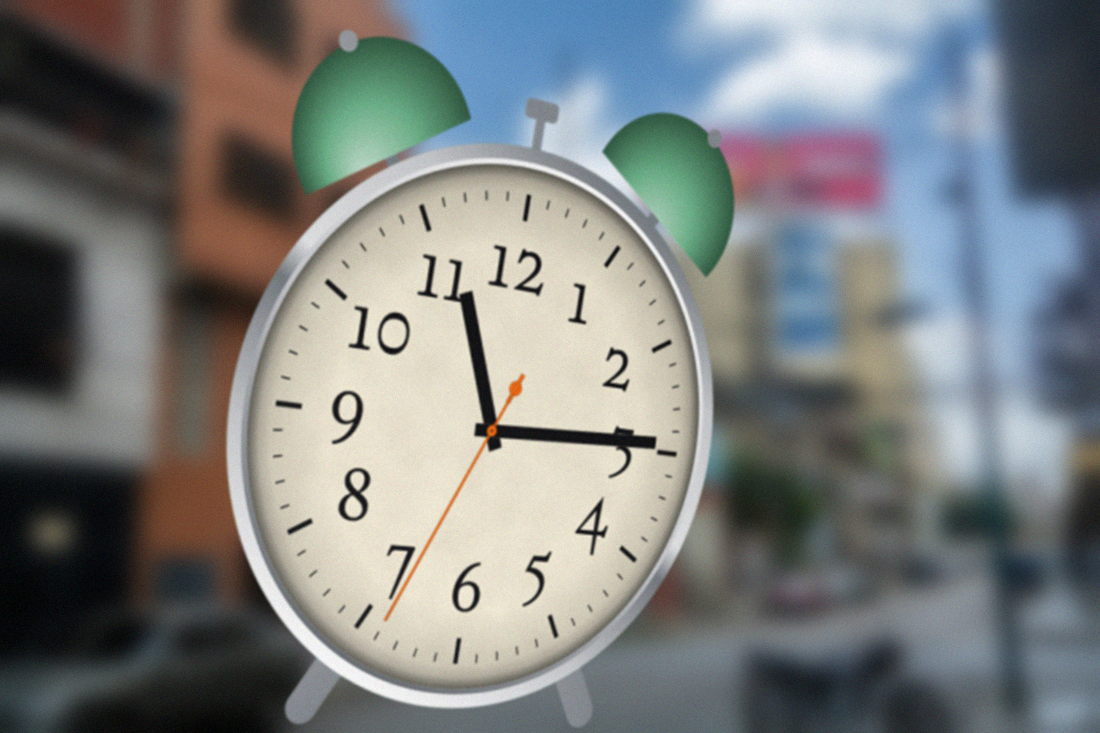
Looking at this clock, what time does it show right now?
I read 11:14:34
